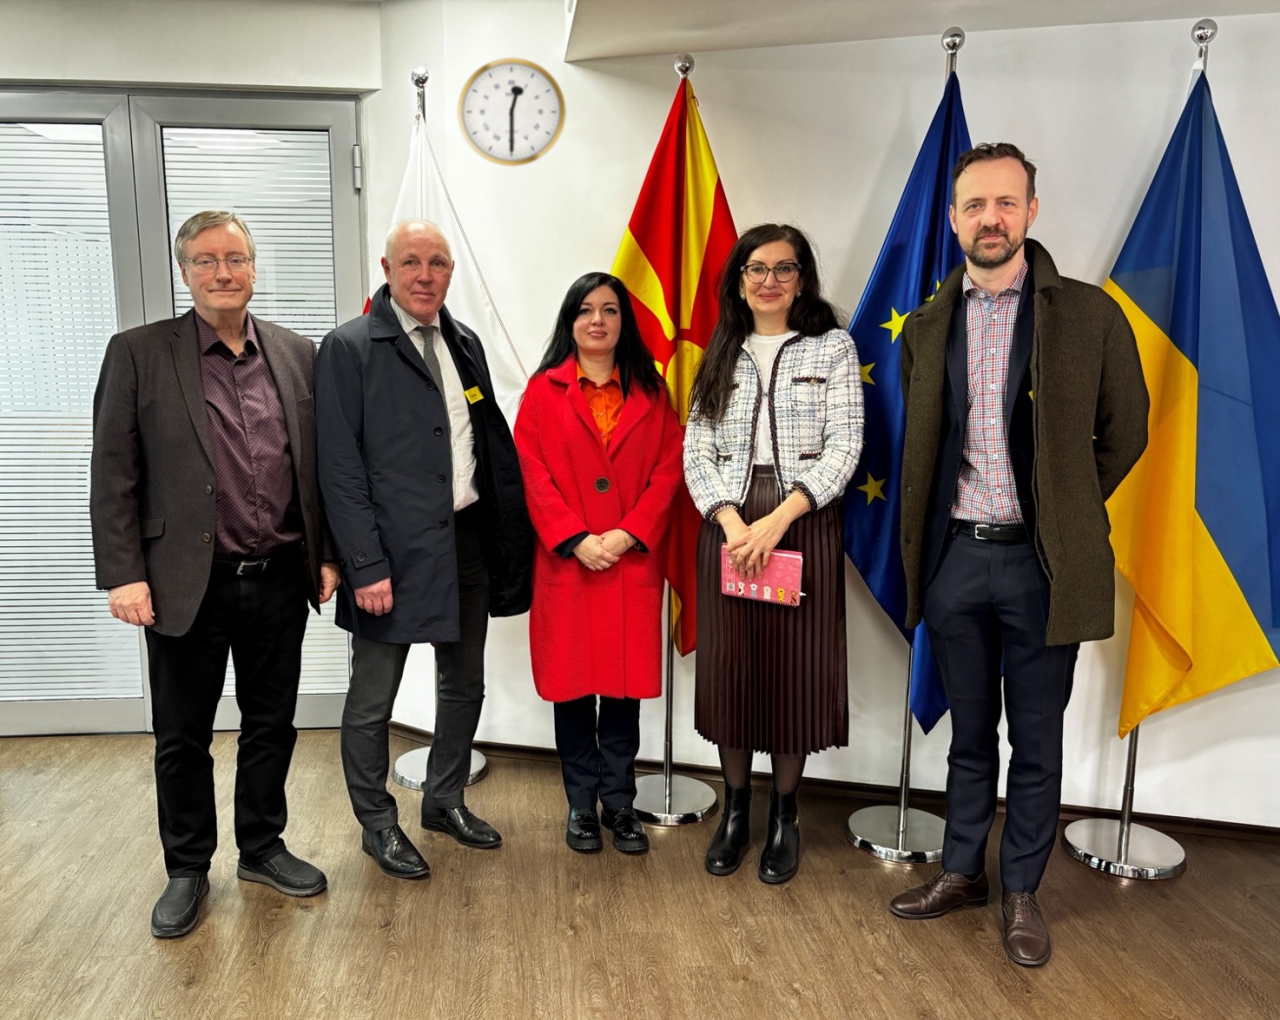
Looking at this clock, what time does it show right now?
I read 12:30
